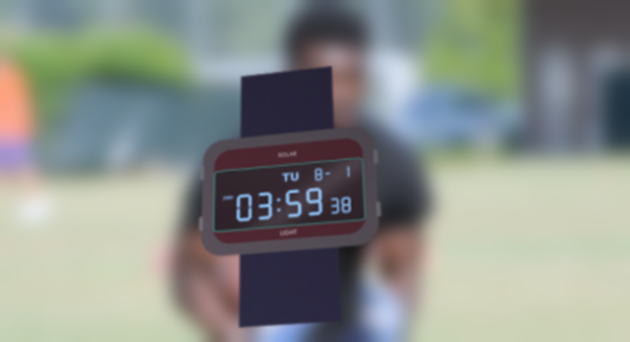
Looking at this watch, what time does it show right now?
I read 3:59:38
